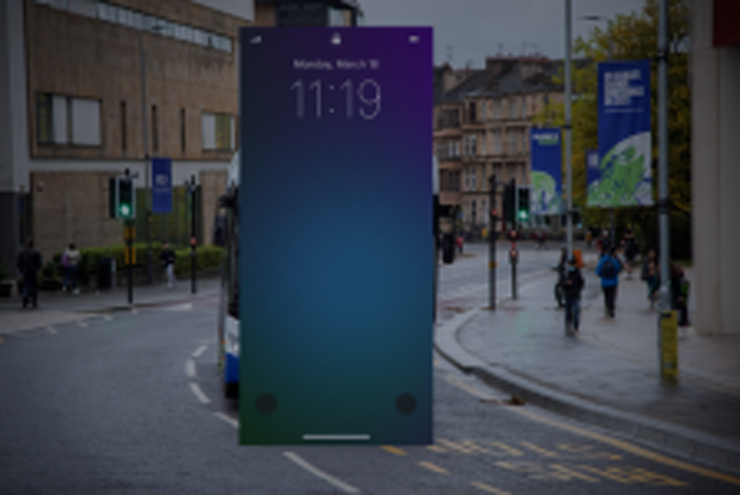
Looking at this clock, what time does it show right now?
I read 11:19
